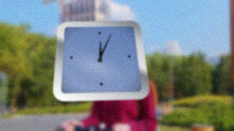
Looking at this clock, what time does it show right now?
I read 12:04
